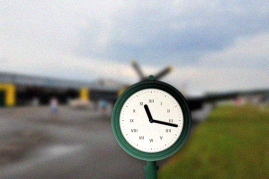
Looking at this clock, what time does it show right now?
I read 11:17
